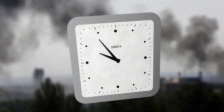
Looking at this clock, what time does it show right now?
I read 9:54
